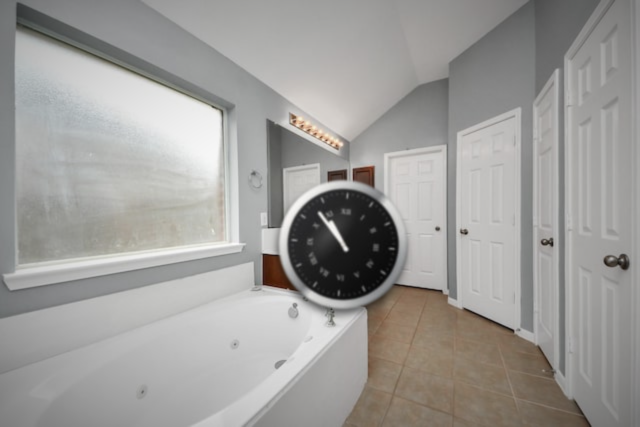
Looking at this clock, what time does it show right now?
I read 10:53
